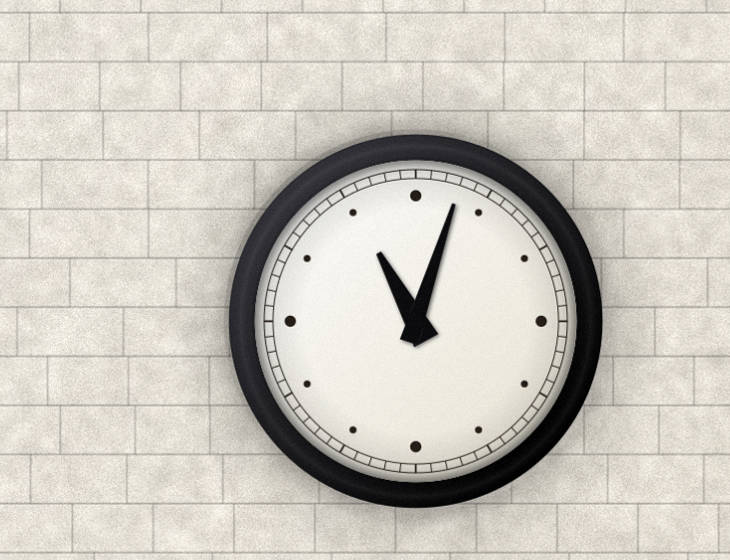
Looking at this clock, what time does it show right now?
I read 11:03
